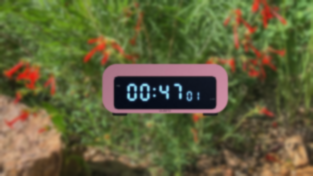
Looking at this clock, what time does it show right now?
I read 0:47
